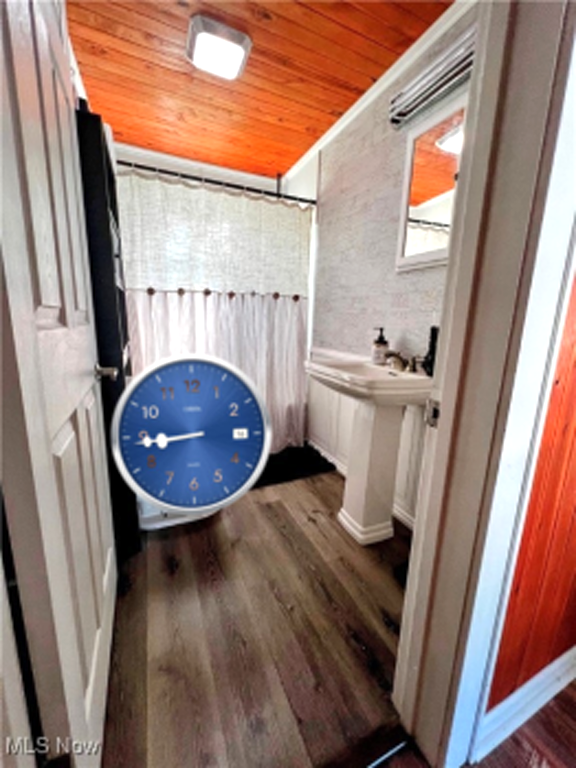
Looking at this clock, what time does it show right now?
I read 8:44
